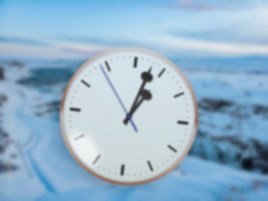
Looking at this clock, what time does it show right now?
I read 1:02:54
